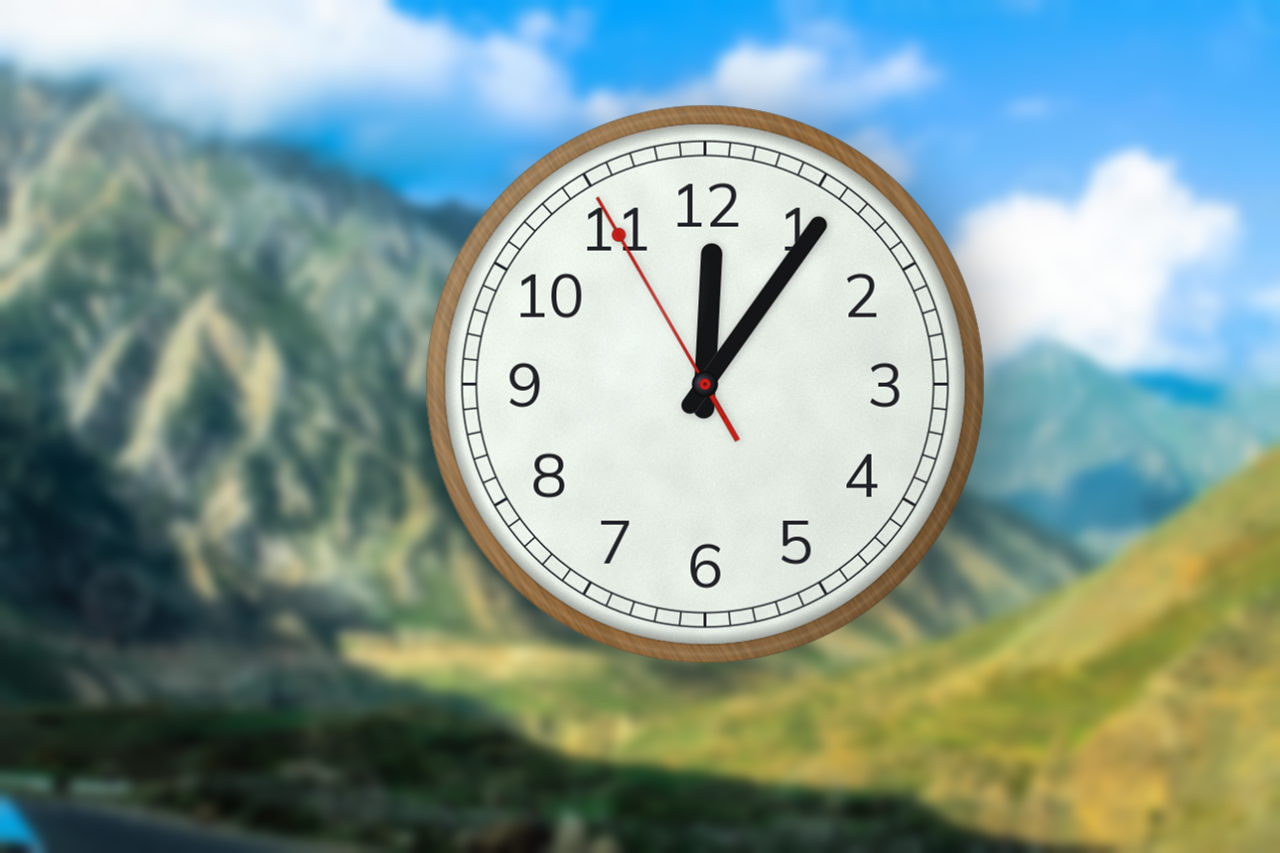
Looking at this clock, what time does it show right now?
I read 12:05:55
